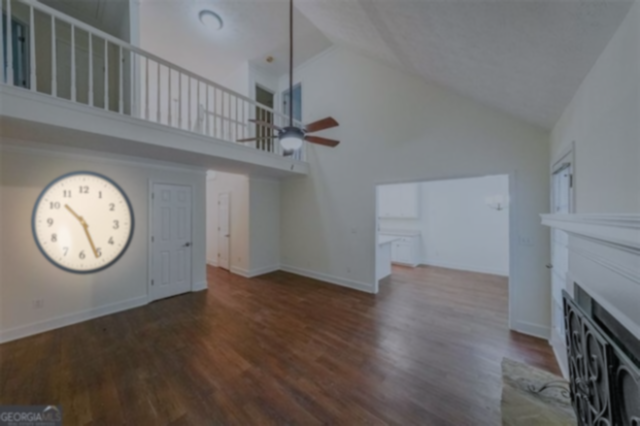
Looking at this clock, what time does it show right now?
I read 10:26
